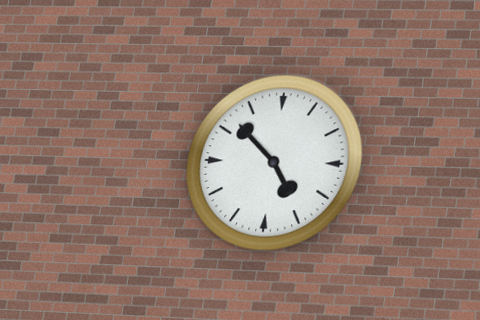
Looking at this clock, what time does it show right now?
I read 4:52
